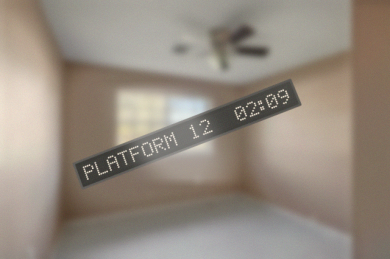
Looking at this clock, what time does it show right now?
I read 2:09
